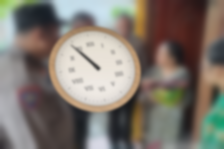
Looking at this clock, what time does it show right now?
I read 10:54
